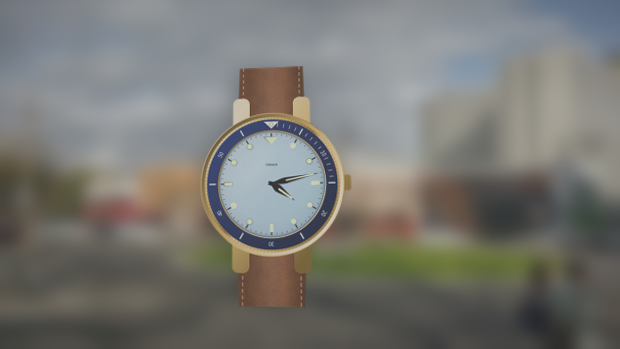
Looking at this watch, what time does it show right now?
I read 4:13
